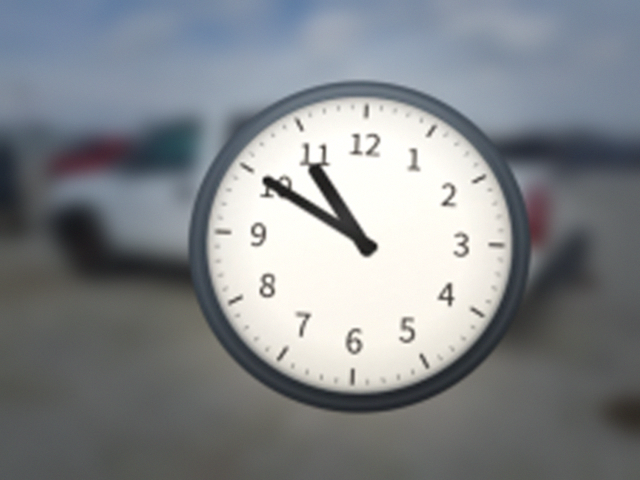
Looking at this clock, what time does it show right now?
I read 10:50
